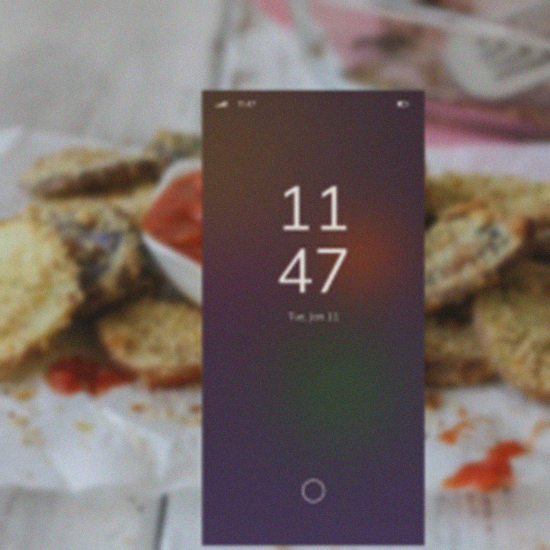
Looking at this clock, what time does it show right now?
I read 11:47
